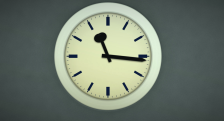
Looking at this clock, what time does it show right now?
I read 11:16
